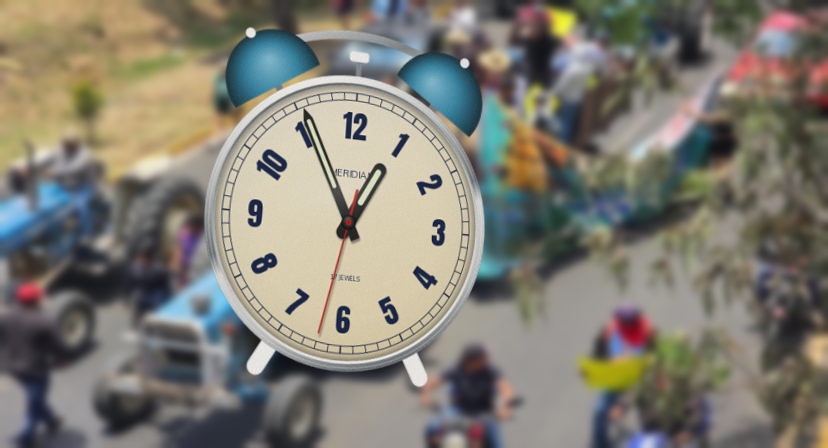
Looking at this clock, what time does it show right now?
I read 12:55:32
